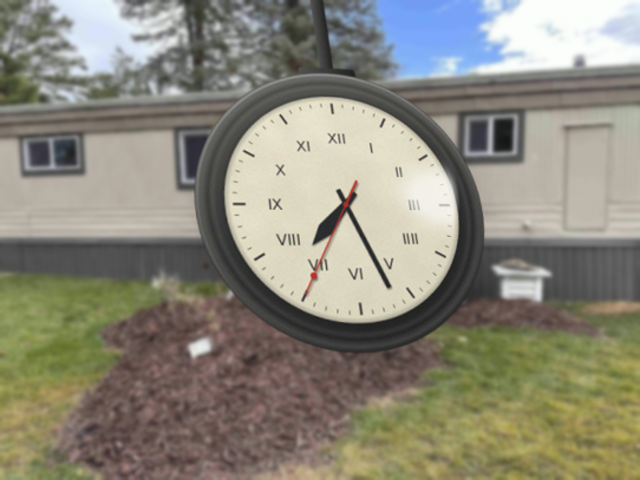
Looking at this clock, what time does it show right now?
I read 7:26:35
